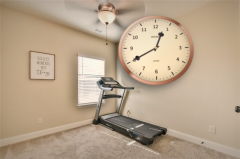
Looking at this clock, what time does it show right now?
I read 12:40
